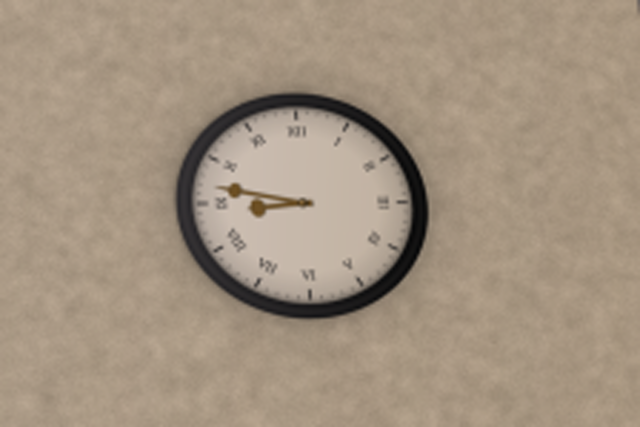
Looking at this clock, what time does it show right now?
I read 8:47
